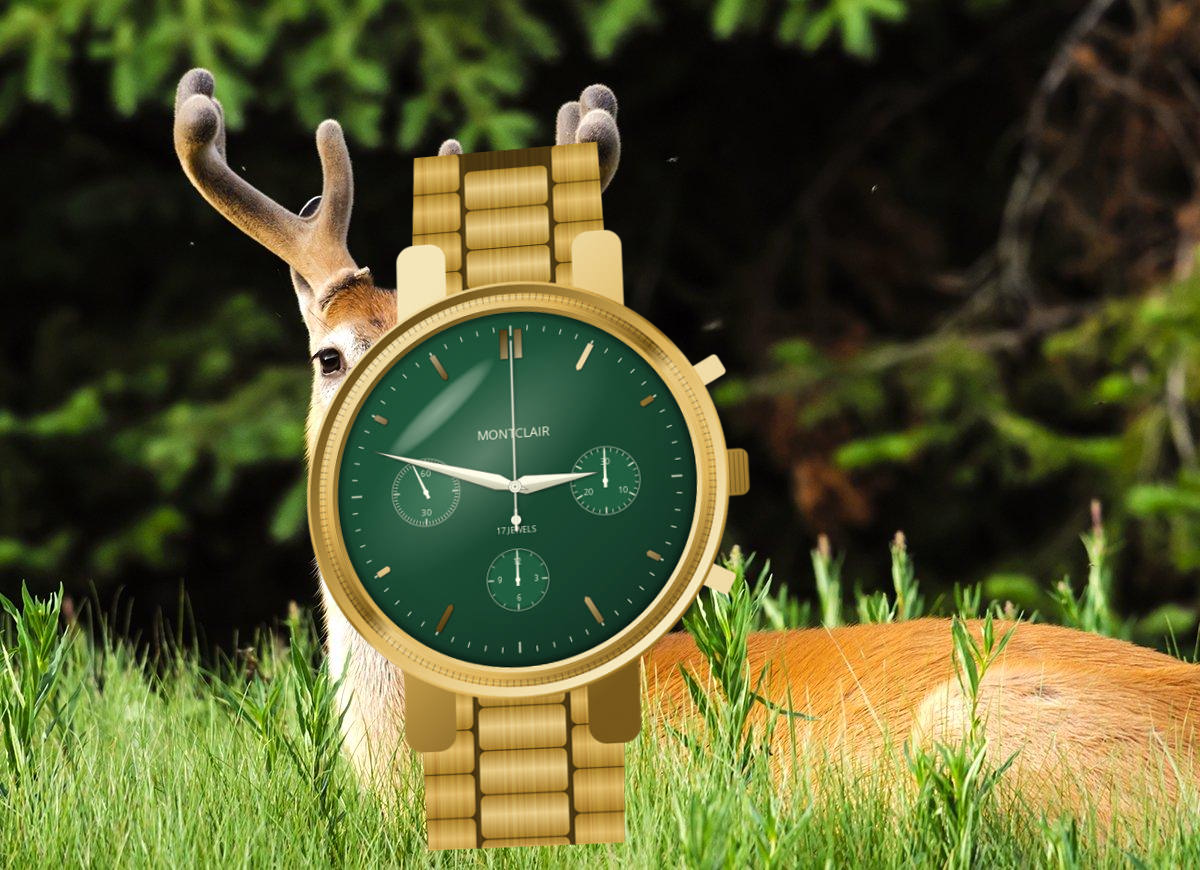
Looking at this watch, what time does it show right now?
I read 2:47:56
